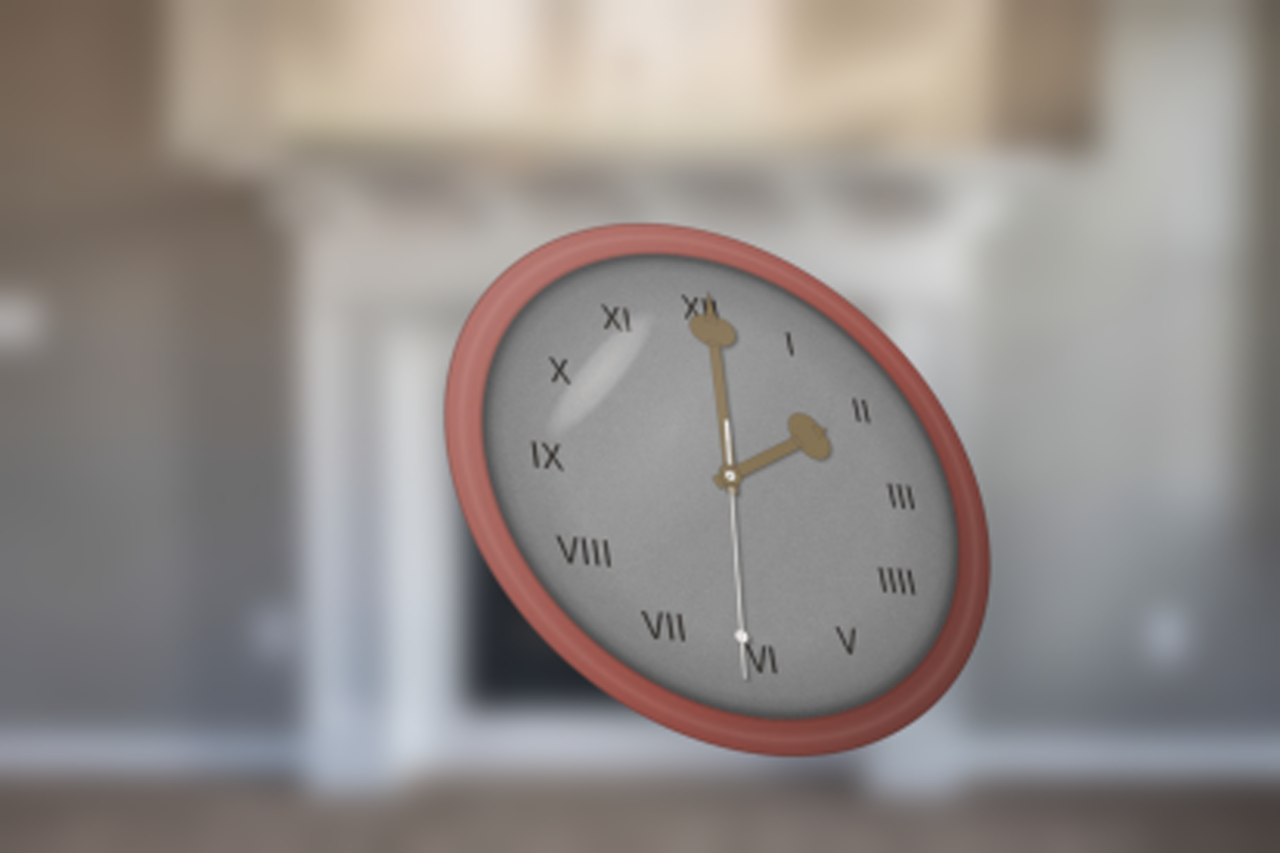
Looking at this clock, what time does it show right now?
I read 2:00:31
